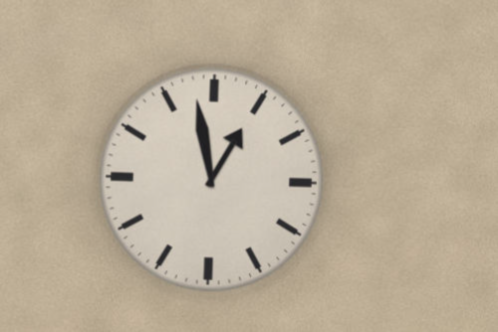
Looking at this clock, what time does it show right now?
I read 12:58
